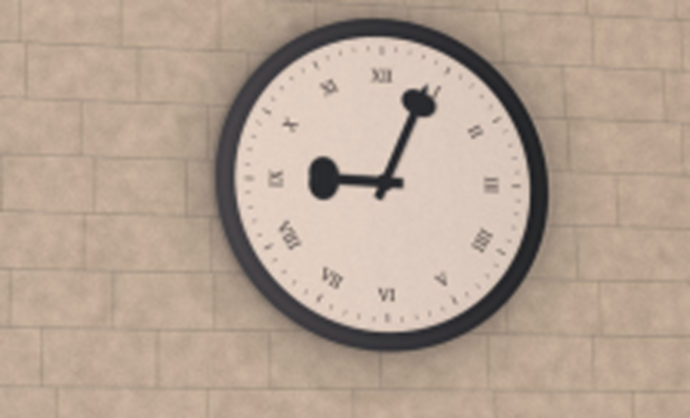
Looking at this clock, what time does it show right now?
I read 9:04
